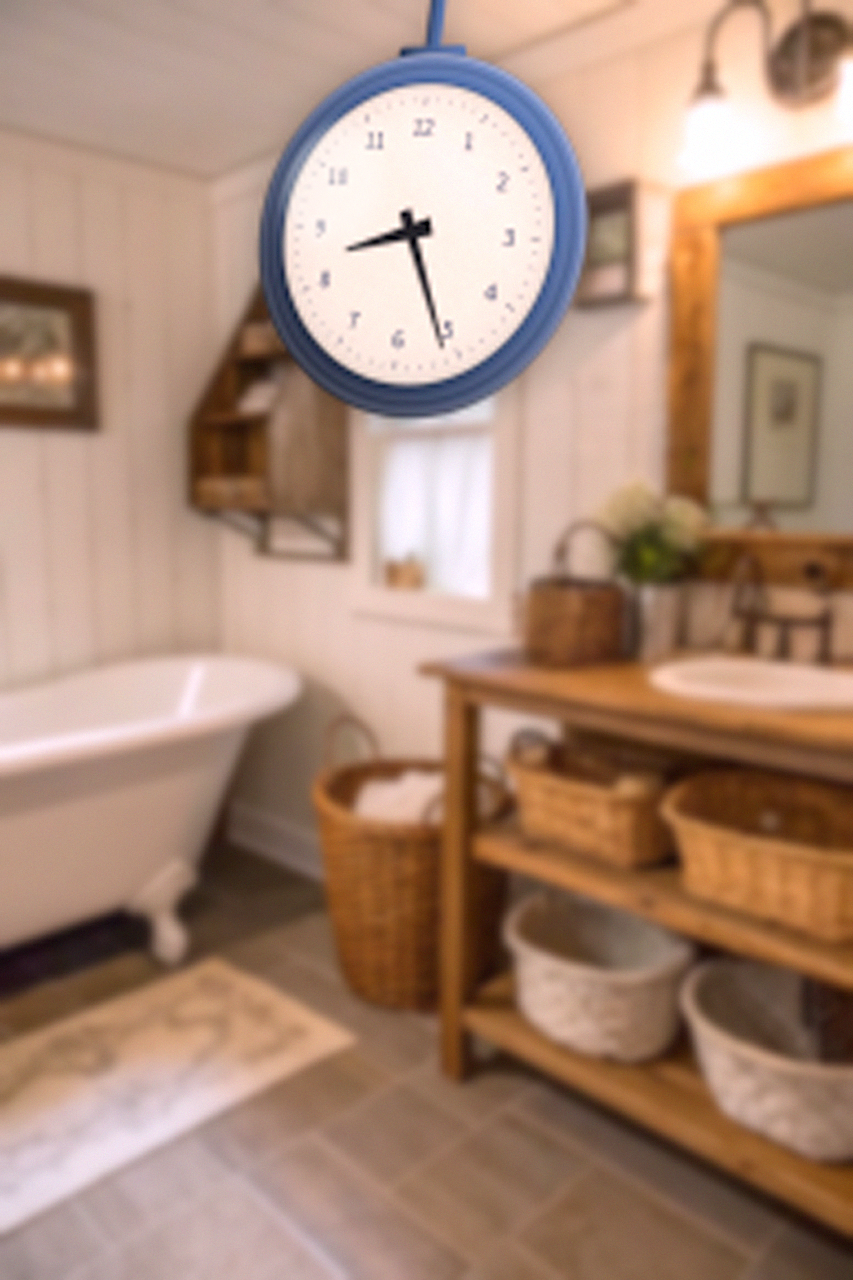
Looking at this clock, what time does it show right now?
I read 8:26
